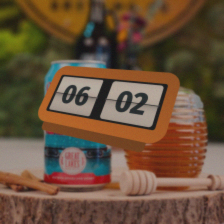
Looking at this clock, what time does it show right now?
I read 6:02
